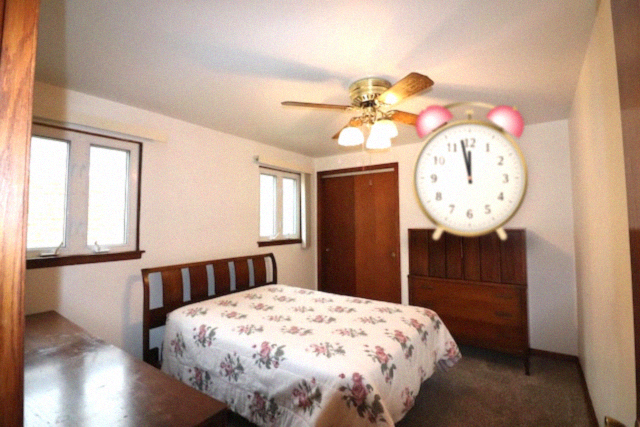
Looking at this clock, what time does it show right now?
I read 11:58
